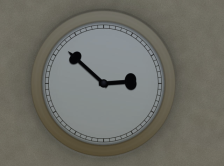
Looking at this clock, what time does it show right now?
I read 2:52
